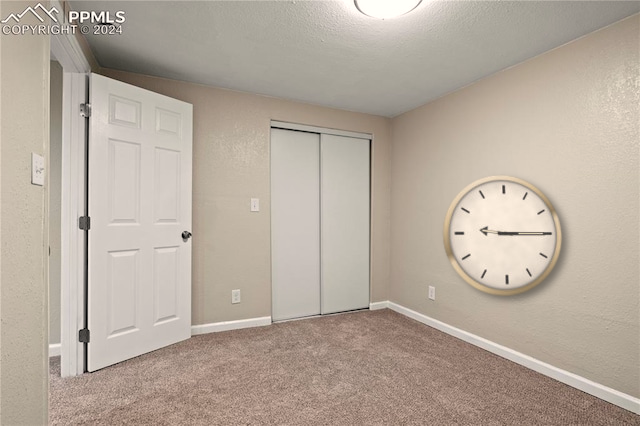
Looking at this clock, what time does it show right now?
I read 9:15
